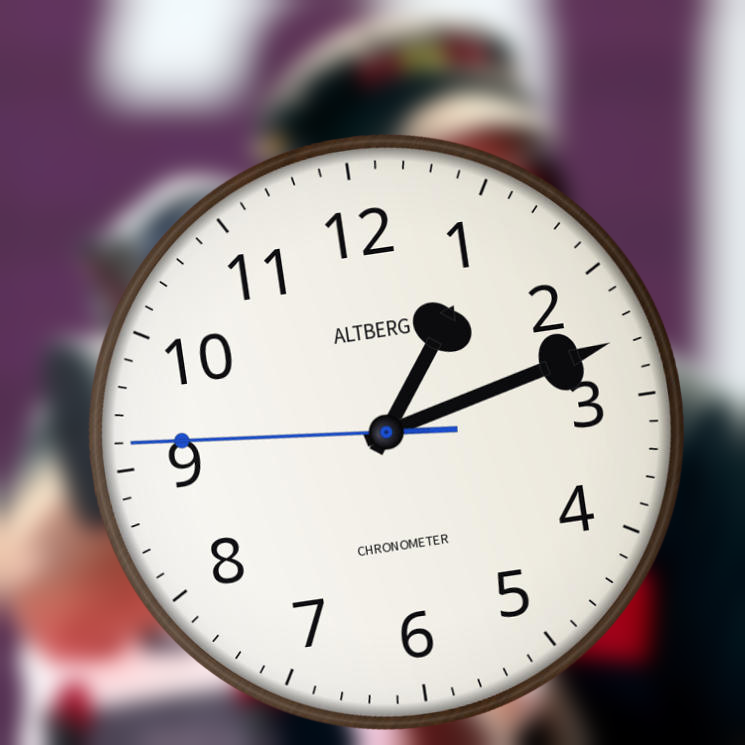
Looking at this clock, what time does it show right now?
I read 1:12:46
